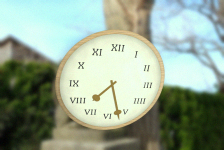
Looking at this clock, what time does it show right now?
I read 7:27
